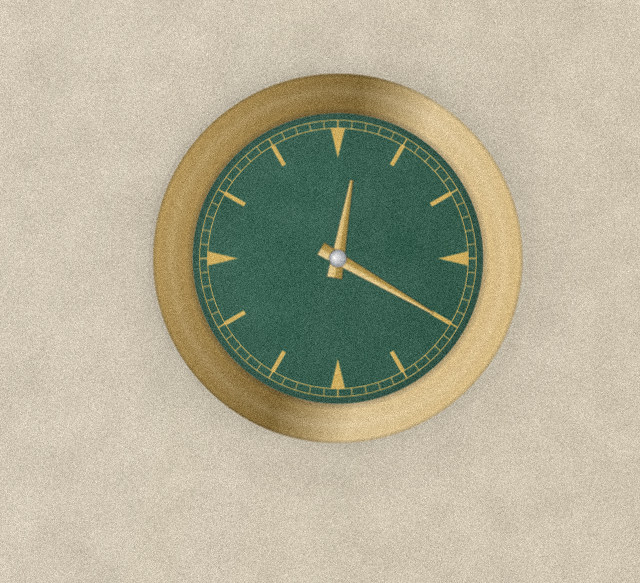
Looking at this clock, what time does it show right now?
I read 12:20
